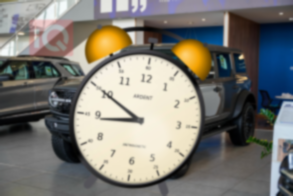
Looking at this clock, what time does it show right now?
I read 8:50
